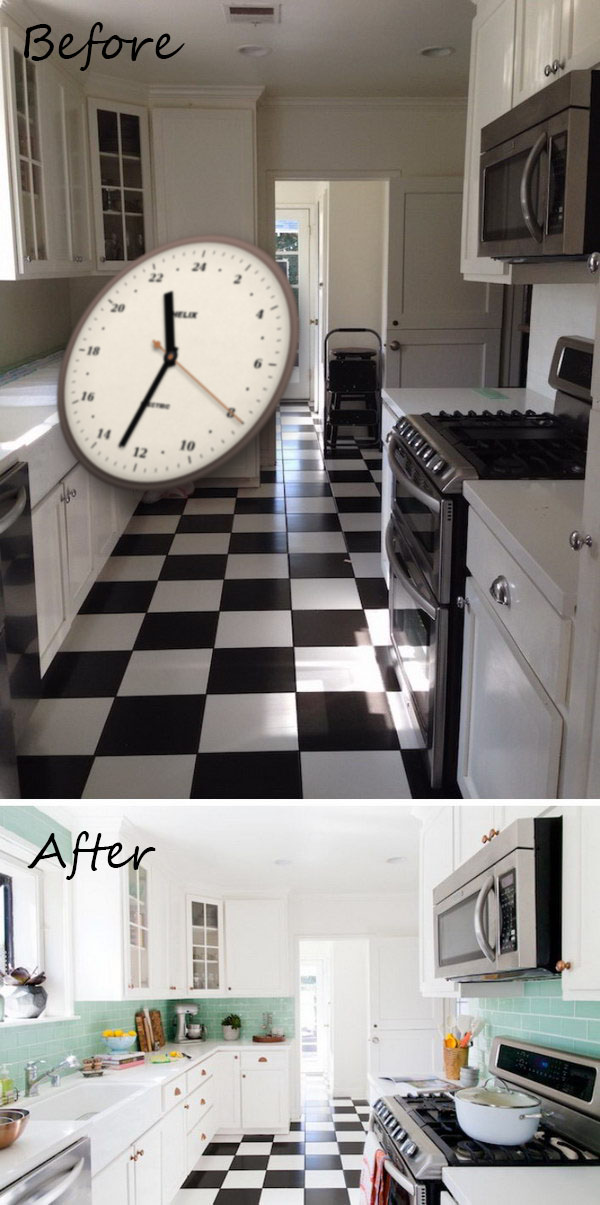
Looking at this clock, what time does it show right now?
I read 22:32:20
